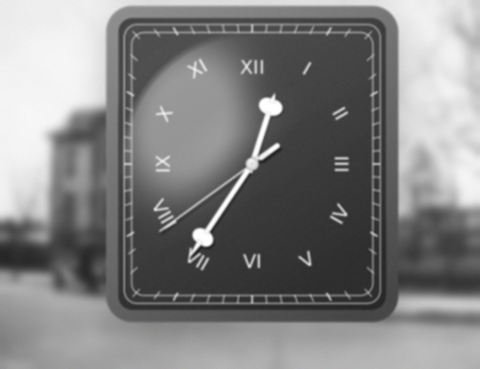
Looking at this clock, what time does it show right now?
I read 12:35:39
